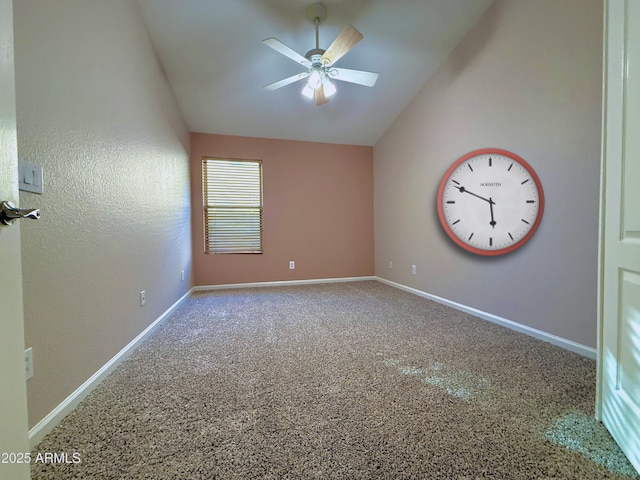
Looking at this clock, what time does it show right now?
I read 5:49
